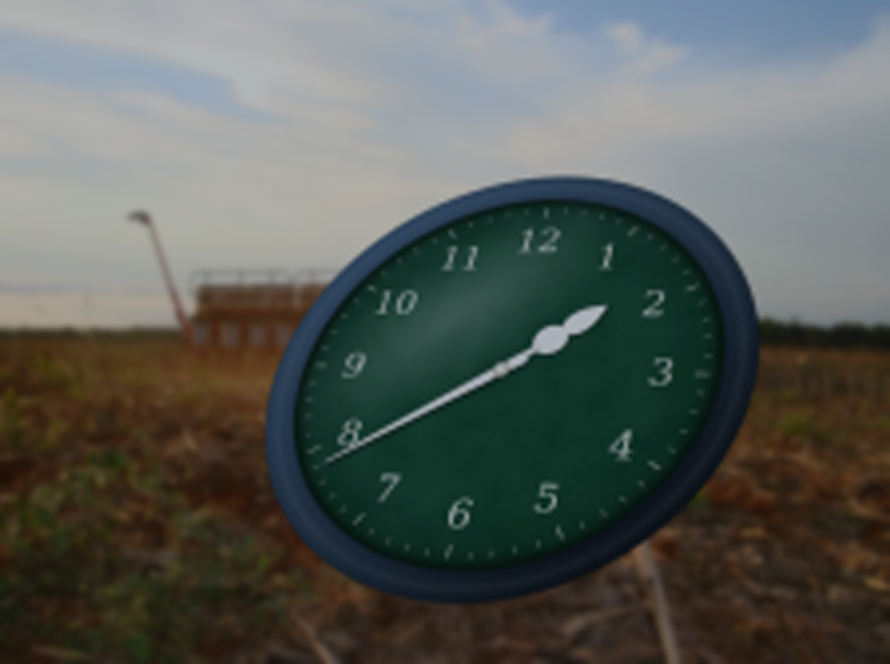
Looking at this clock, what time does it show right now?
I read 1:39
